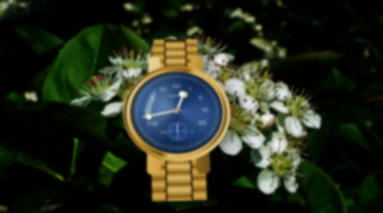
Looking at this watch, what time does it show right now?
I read 12:43
